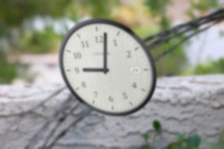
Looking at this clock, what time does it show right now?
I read 9:02
